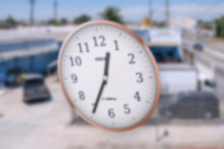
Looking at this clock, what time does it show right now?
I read 12:35
